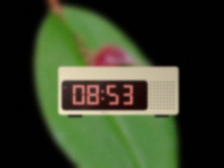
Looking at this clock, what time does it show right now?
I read 8:53
